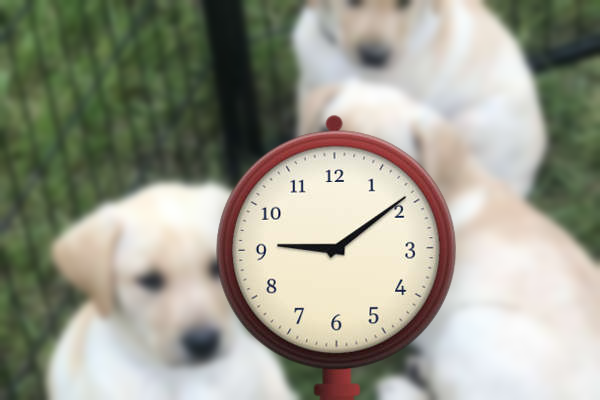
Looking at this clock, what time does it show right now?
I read 9:09
